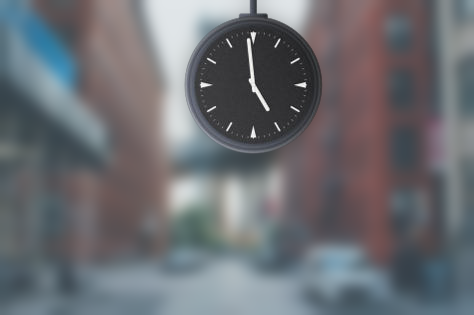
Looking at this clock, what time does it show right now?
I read 4:59
